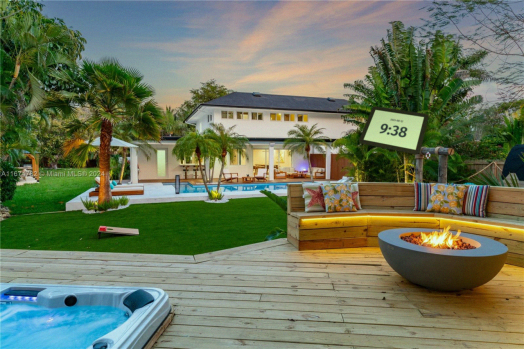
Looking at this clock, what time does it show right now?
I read 9:38
